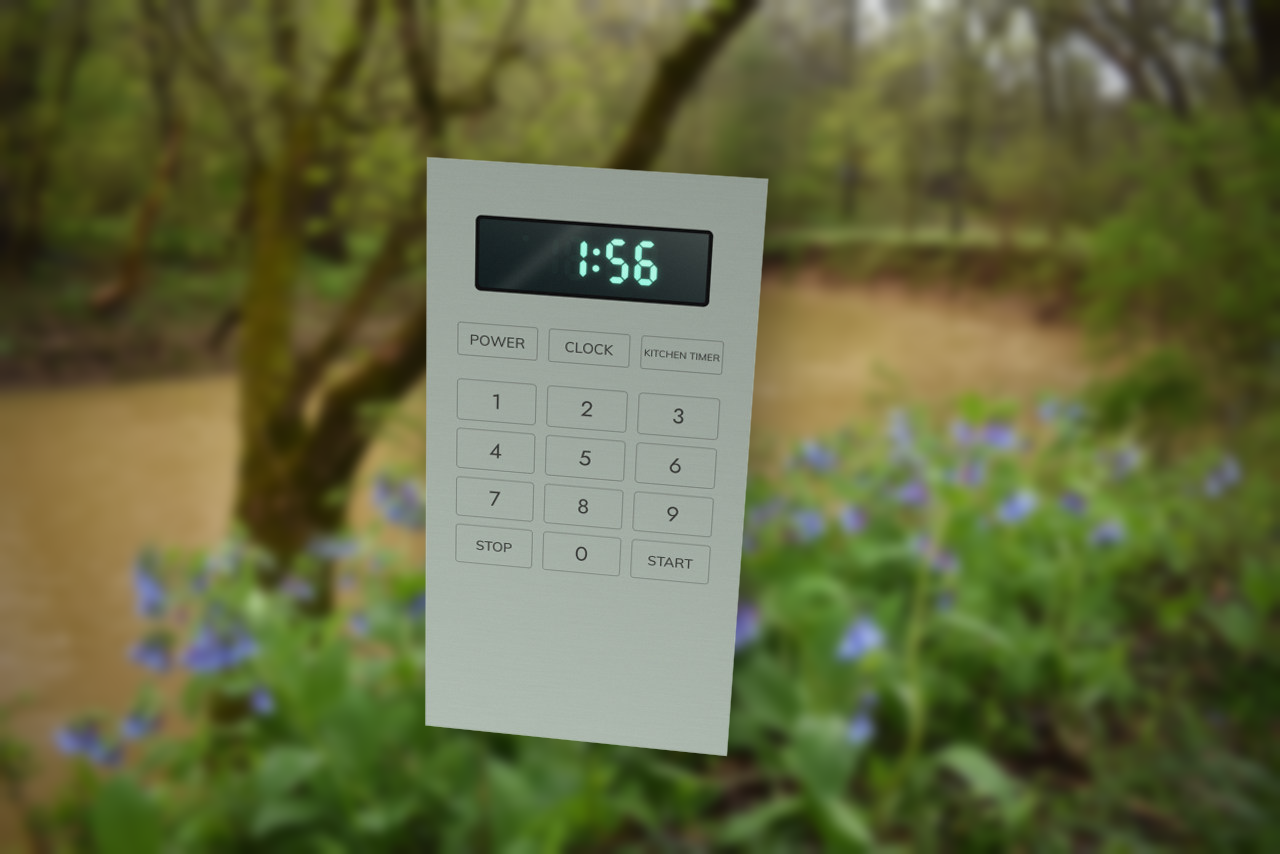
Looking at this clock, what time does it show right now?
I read 1:56
